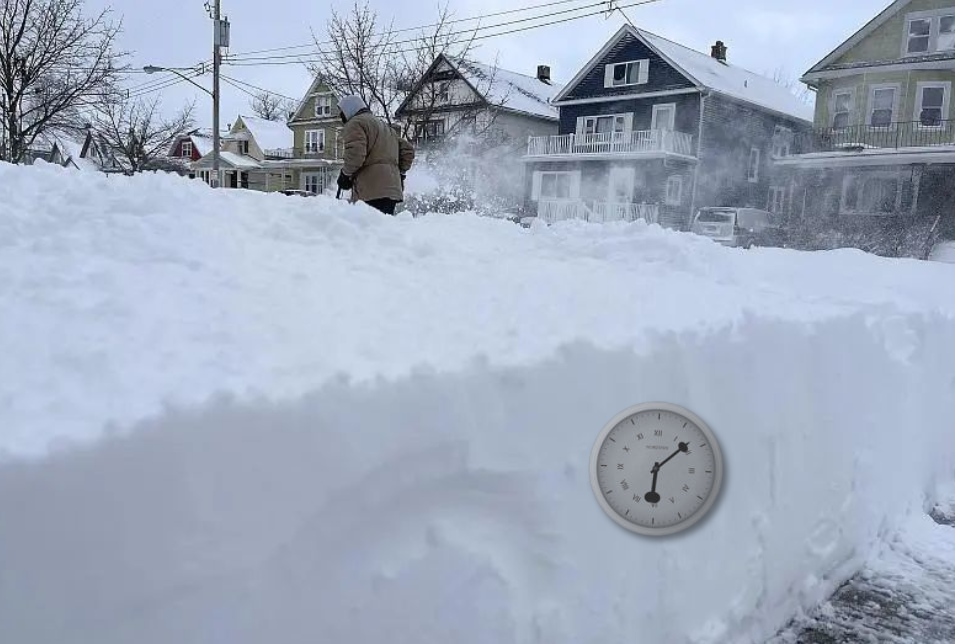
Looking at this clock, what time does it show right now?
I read 6:08
